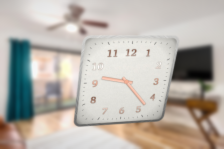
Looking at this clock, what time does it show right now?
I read 9:23
